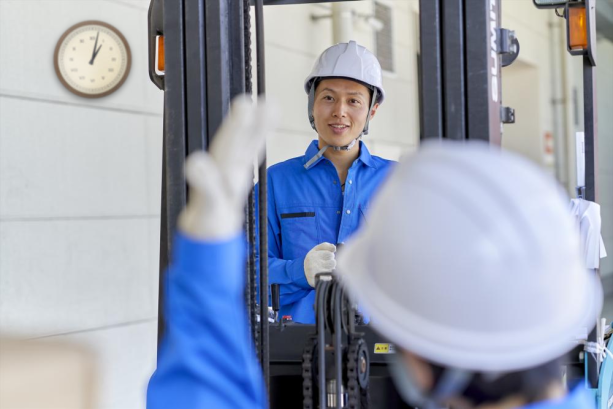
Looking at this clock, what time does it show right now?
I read 1:02
